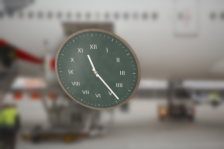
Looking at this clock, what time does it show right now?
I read 11:24
